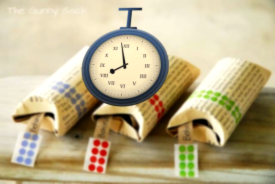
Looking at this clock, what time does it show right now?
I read 7:58
